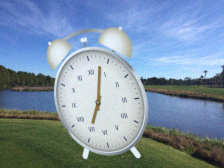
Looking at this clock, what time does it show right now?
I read 7:03
